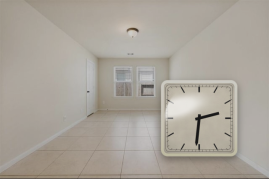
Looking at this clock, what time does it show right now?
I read 2:31
